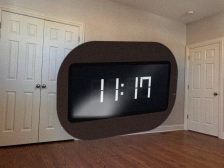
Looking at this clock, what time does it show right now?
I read 11:17
